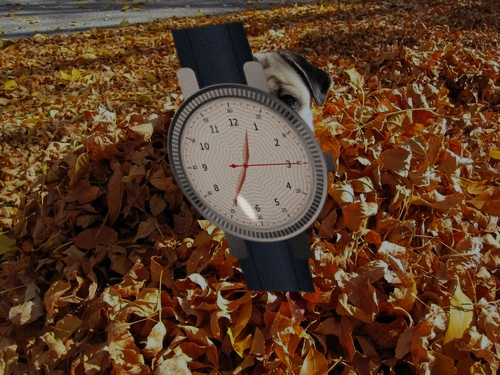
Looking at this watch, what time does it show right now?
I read 12:35:15
